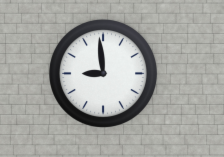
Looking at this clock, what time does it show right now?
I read 8:59
